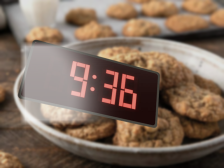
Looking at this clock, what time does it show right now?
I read 9:36
